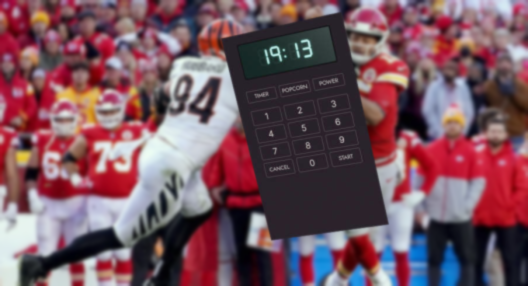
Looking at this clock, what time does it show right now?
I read 19:13
